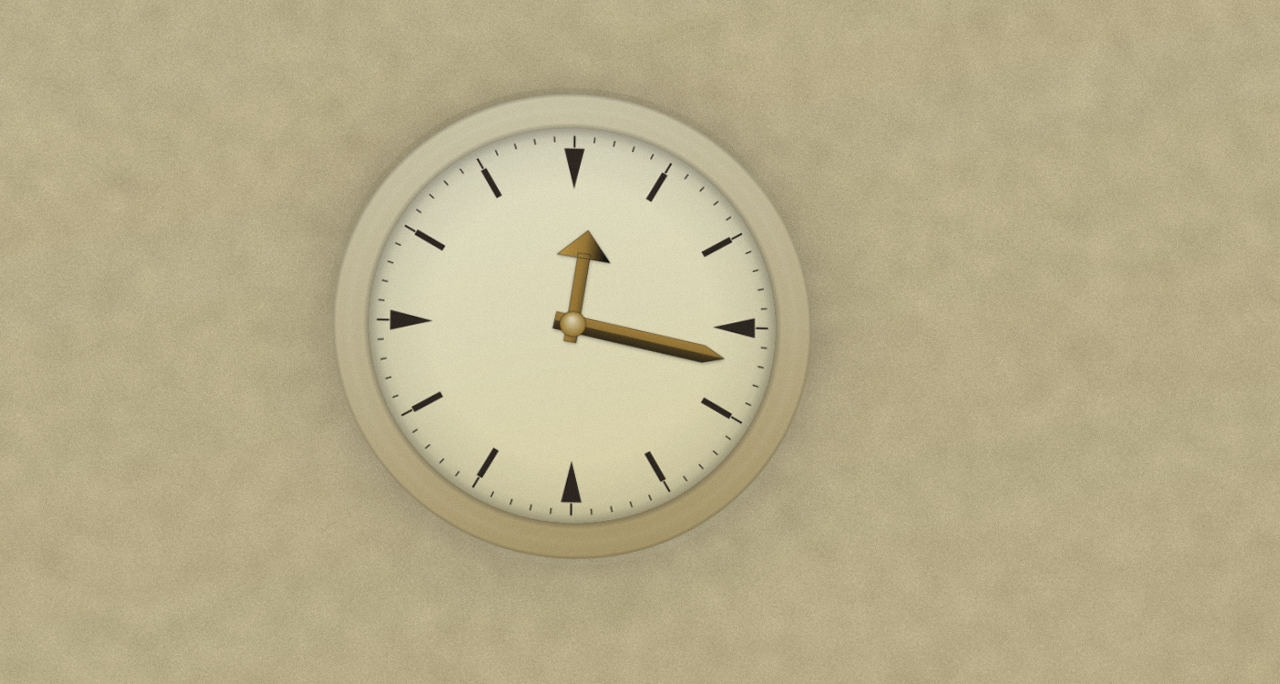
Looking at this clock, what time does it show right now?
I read 12:17
